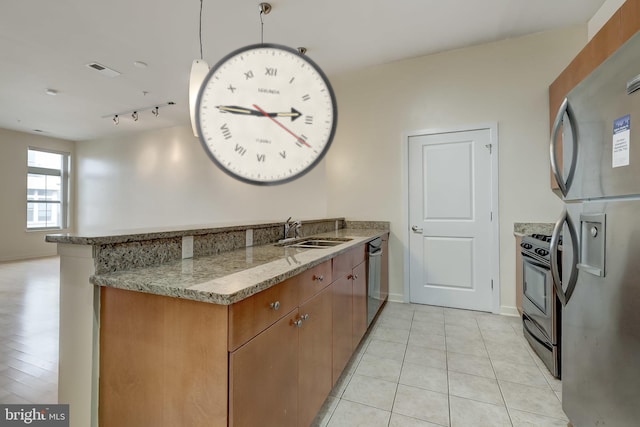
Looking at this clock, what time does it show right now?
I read 2:45:20
